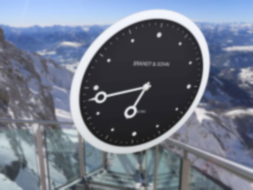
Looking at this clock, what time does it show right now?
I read 6:43
